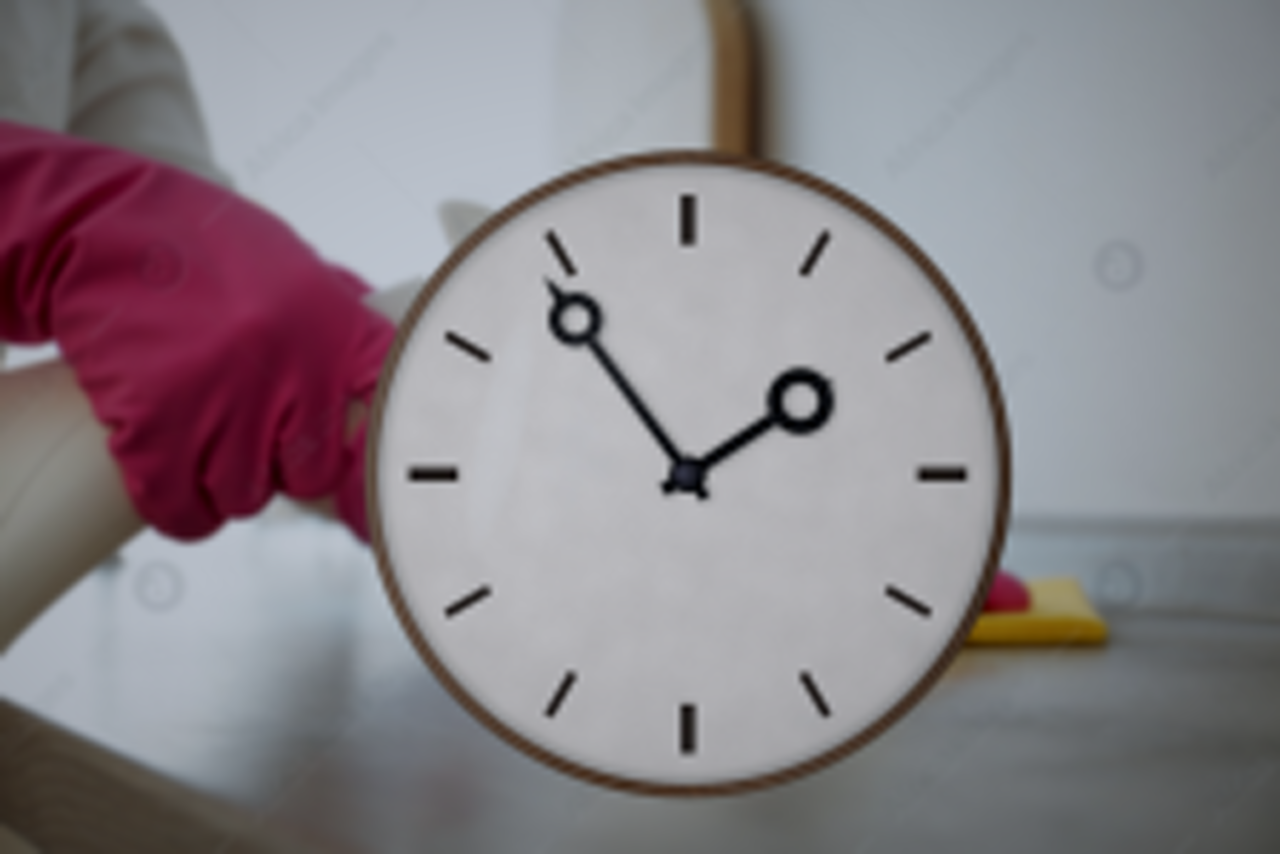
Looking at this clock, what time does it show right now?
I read 1:54
